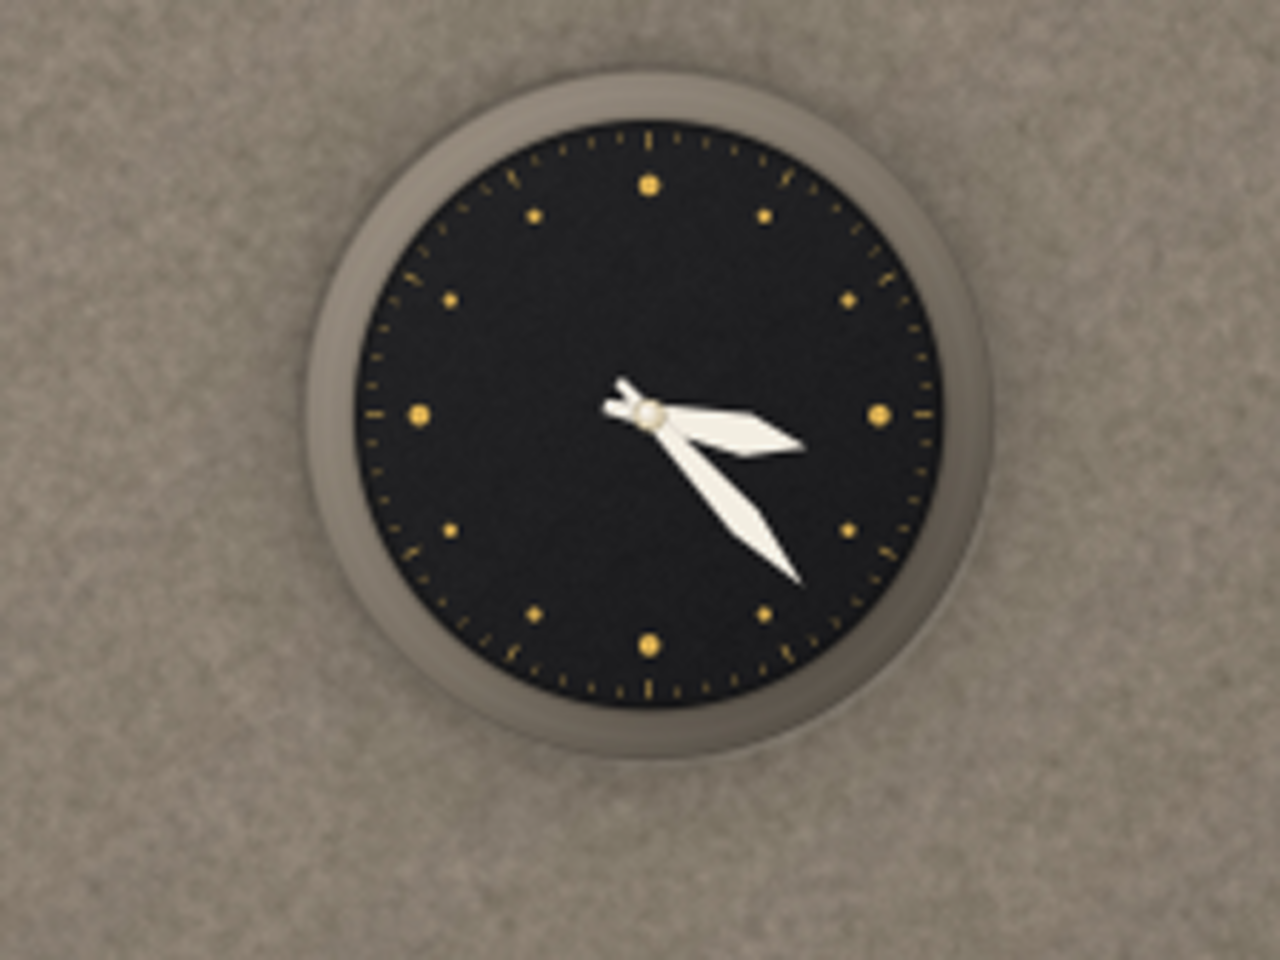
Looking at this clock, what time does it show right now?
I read 3:23
